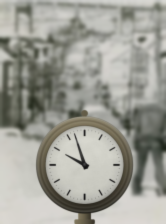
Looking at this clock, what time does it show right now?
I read 9:57
